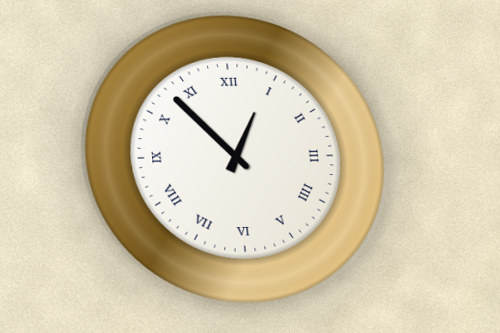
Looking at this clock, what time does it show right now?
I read 12:53
